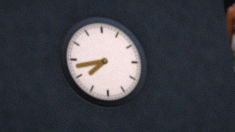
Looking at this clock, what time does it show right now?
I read 7:43
